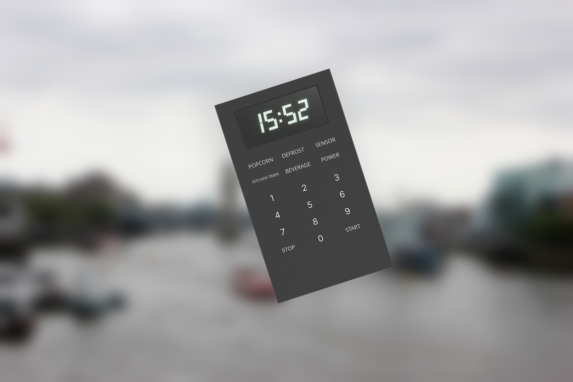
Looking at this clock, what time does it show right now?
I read 15:52
